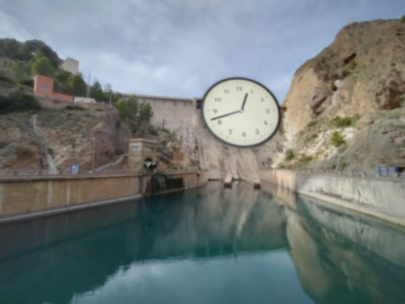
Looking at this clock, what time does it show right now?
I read 12:42
